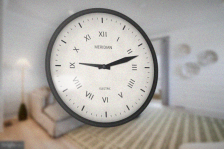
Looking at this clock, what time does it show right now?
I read 9:12
